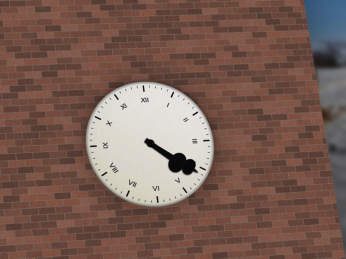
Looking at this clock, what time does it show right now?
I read 4:21
